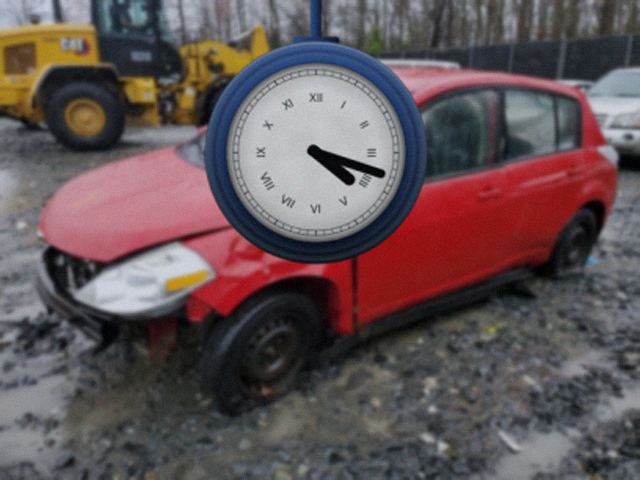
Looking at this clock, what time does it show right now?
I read 4:18
